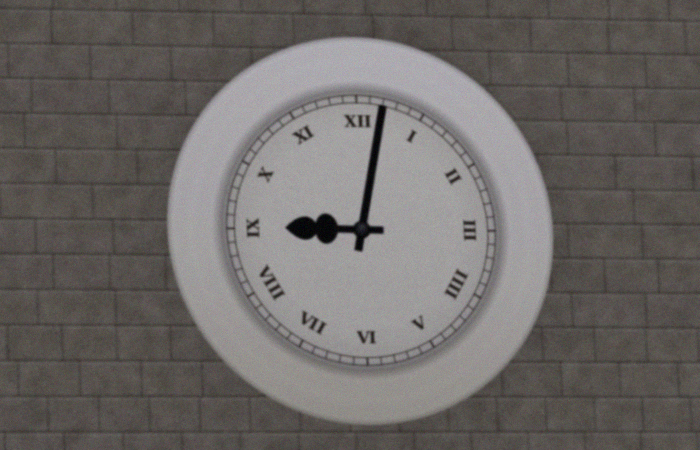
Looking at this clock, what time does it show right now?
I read 9:02
